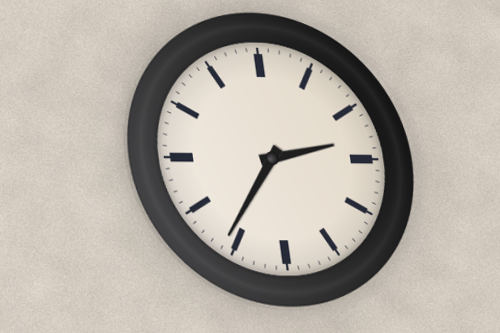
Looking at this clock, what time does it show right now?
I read 2:36
